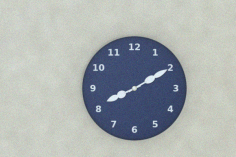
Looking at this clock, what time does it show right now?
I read 8:10
